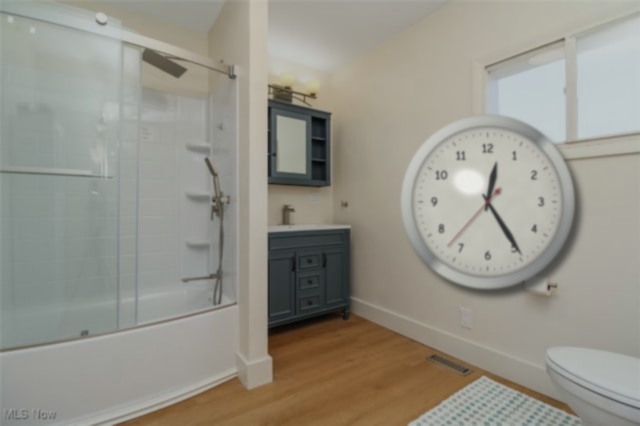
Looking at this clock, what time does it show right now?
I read 12:24:37
